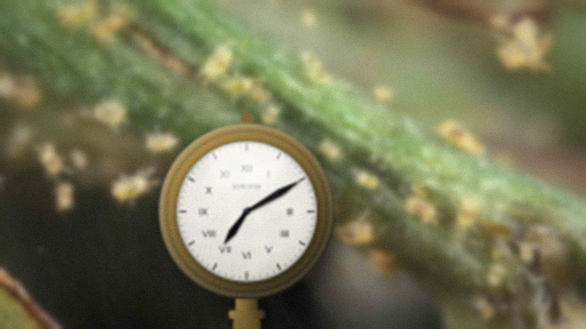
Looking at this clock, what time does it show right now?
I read 7:10
